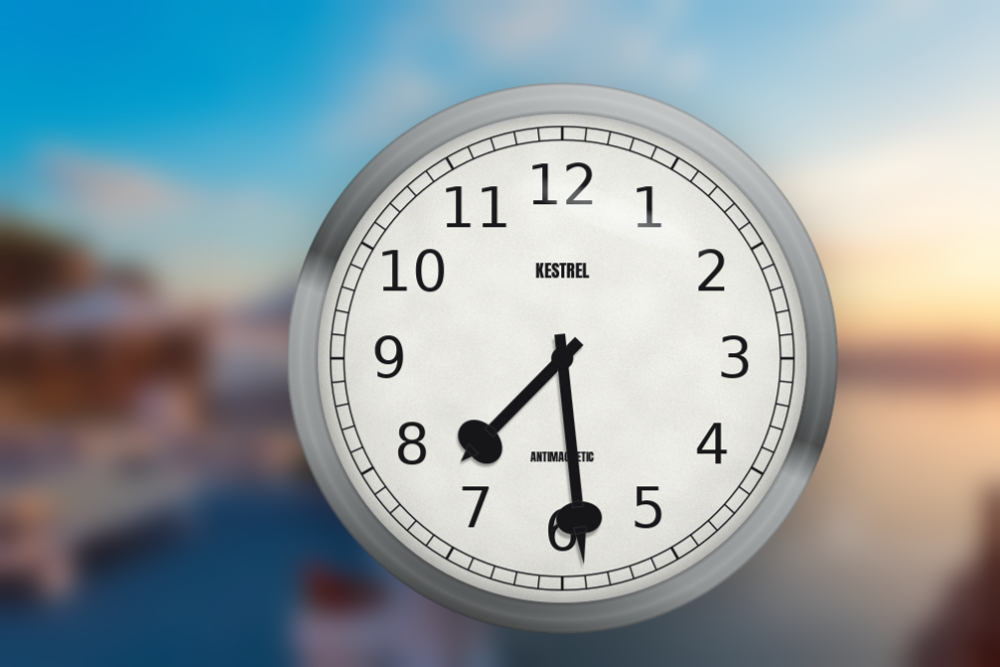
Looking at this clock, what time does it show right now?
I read 7:29
